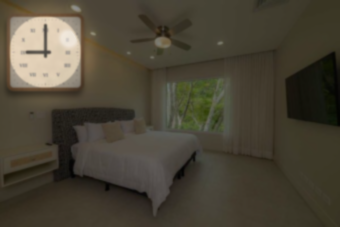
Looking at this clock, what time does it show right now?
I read 9:00
